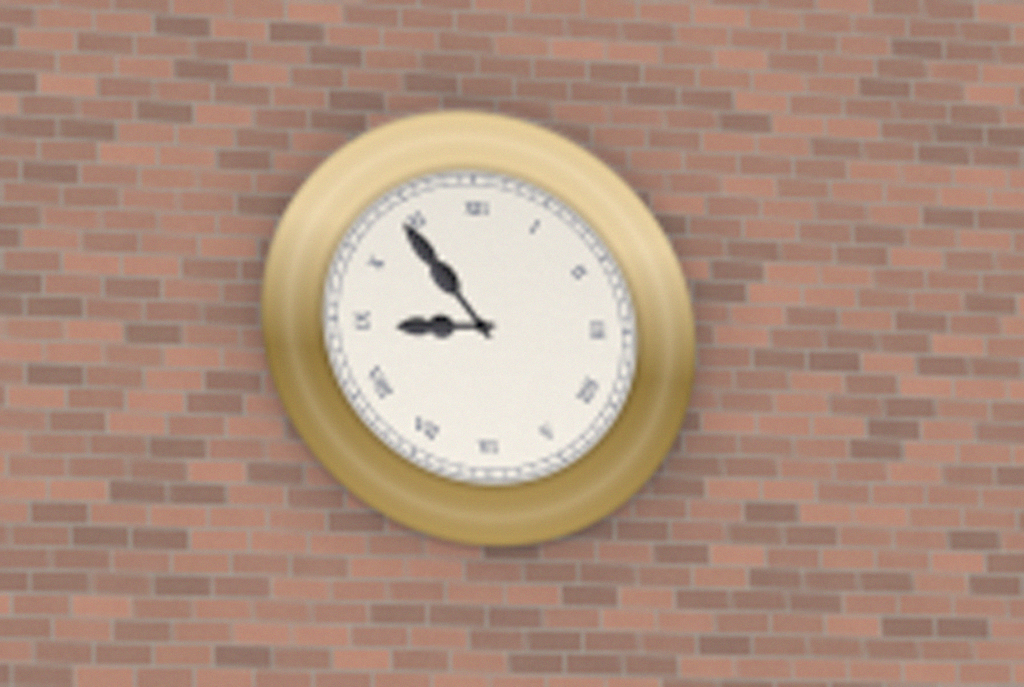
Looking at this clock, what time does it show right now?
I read 8:54
